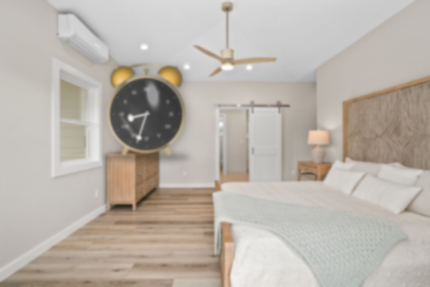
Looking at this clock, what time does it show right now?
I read 8:33
